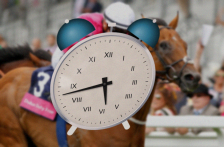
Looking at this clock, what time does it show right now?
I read 5:43
